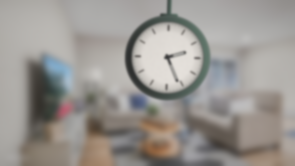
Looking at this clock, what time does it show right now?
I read 2:26
